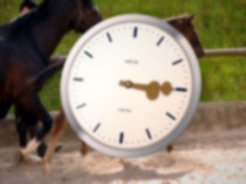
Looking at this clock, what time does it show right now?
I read 3:15
